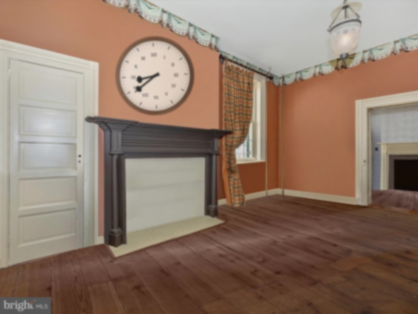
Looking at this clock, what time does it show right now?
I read 8:39
